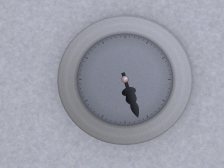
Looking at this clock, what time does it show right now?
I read 5:27
